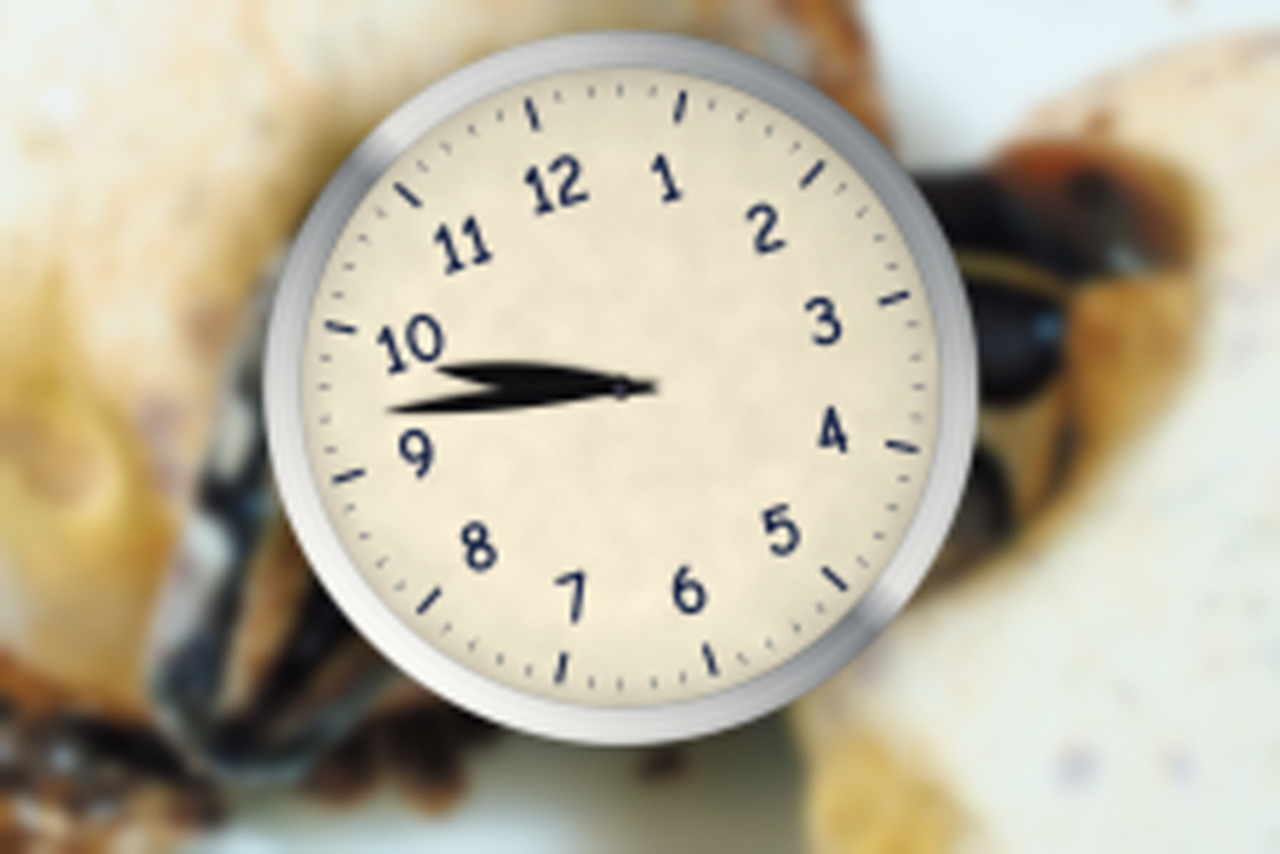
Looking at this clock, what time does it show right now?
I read 9:47
